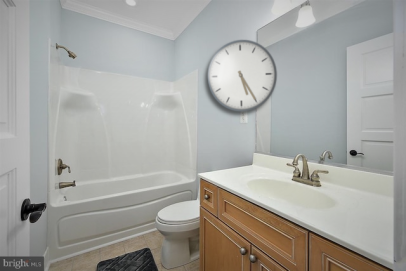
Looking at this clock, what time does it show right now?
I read 5:25
